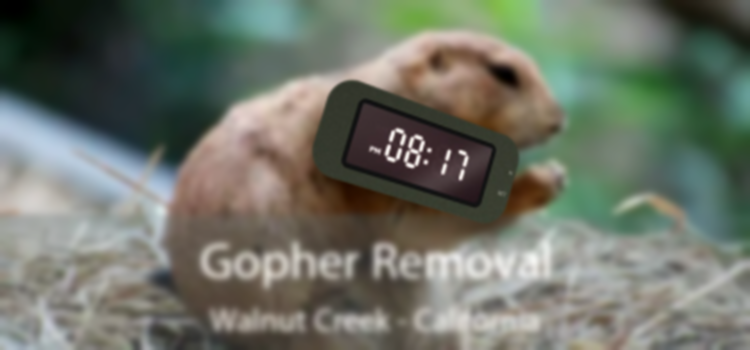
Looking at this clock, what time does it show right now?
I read 8:17
